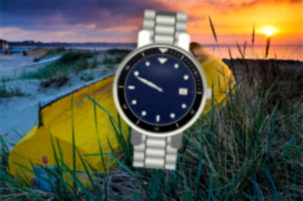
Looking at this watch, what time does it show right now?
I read 9:49
